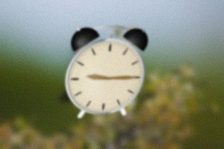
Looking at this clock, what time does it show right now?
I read 9:15
